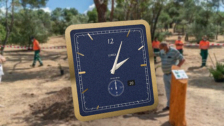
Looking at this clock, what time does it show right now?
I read 2:04
